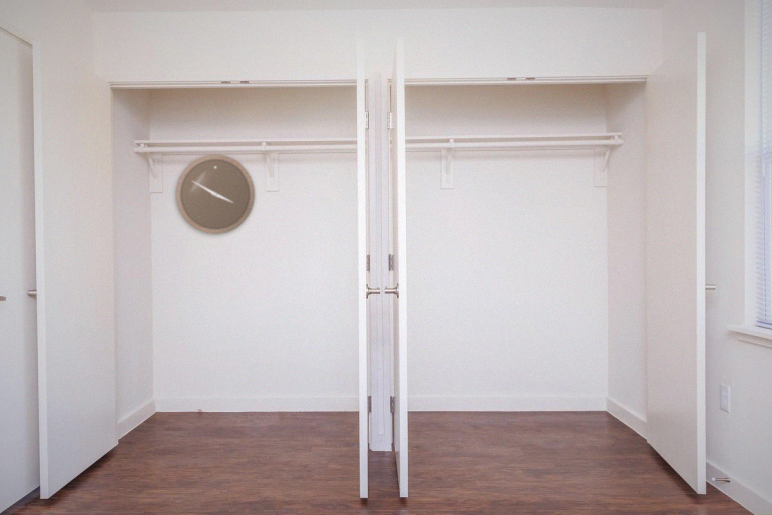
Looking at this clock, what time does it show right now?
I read 3:50
